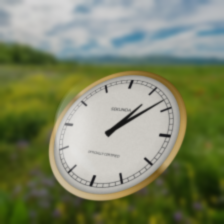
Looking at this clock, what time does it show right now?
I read 1:08
